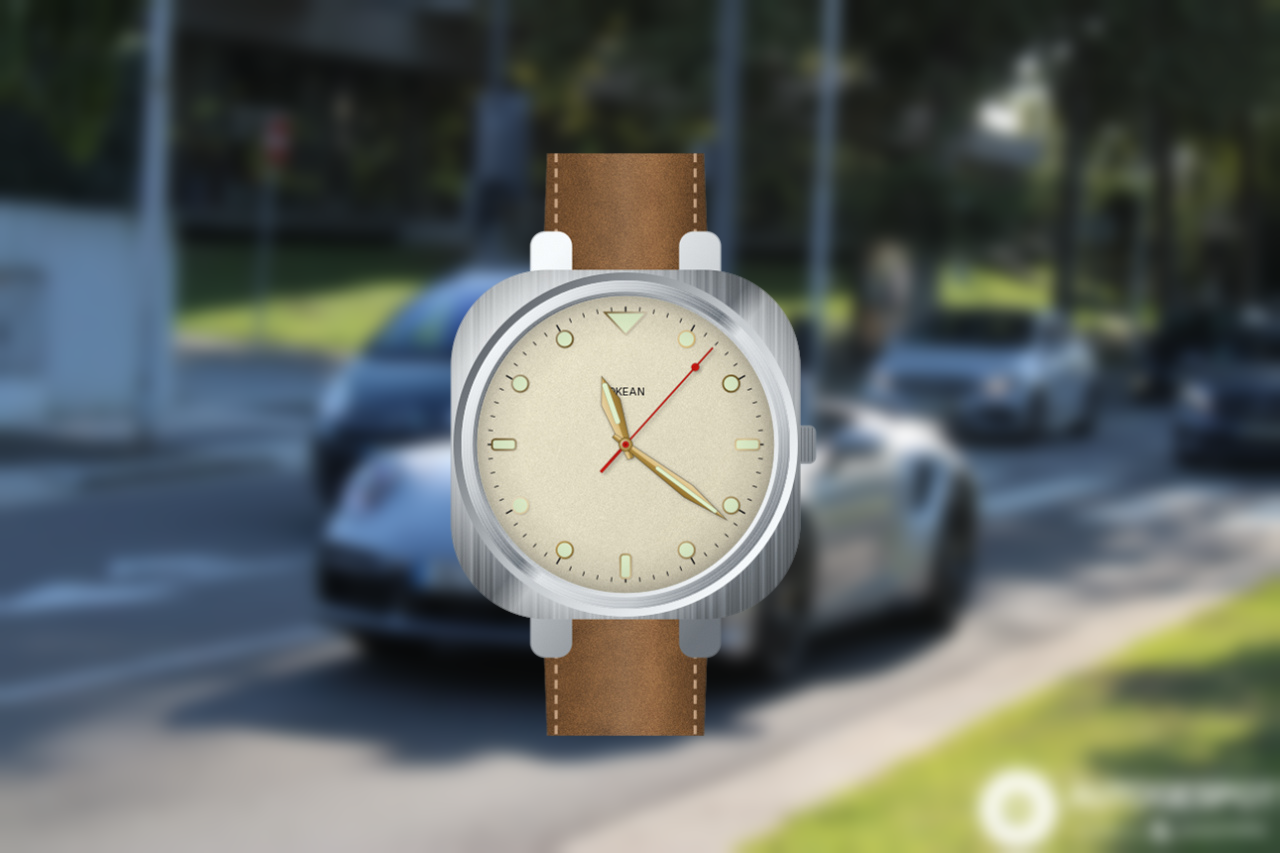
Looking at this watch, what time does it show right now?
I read 11:21:07
